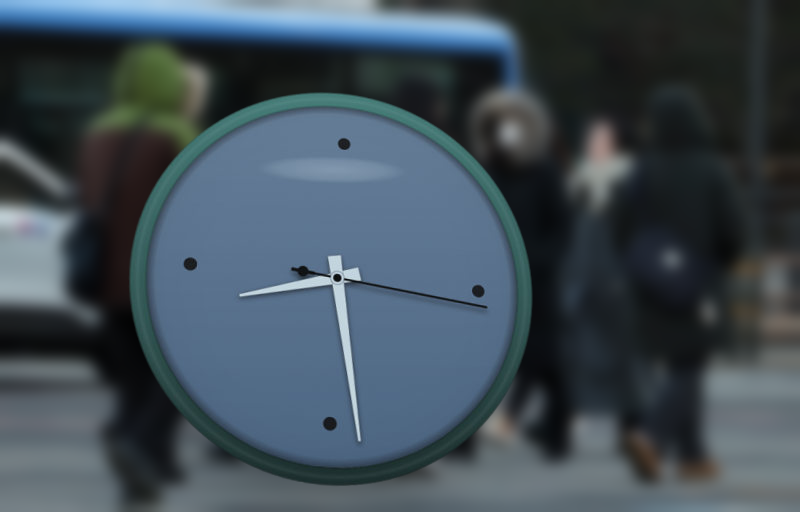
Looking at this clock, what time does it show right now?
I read 8:28:16
